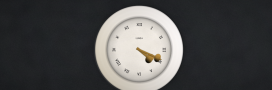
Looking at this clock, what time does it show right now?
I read 4:19
